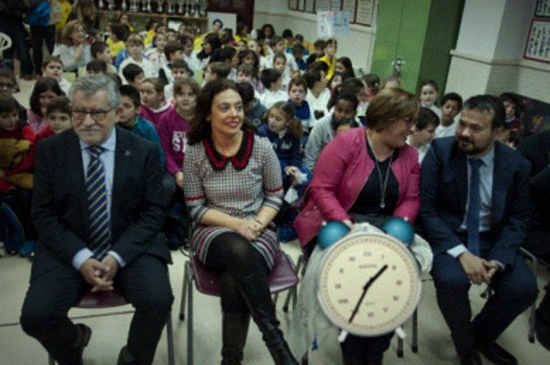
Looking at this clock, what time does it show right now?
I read 1:35
